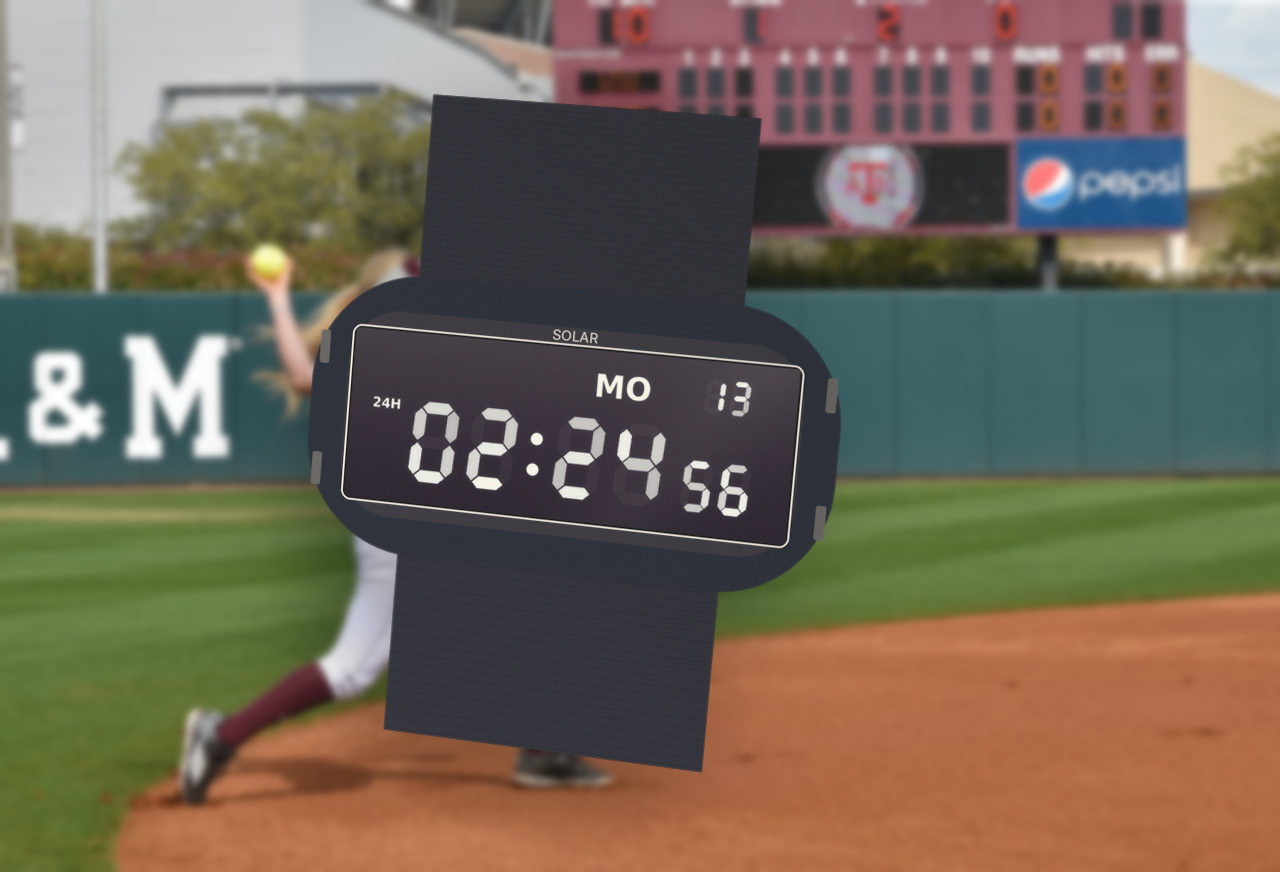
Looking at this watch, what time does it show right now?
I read 2:24:56
